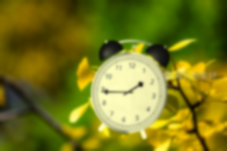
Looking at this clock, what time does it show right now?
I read 1:44
